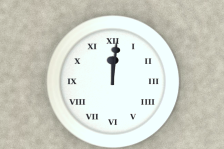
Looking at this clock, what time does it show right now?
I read 12:01
